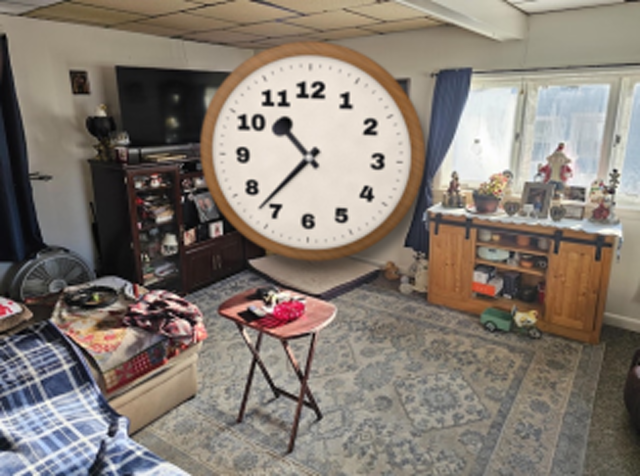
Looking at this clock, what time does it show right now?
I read 10:37
